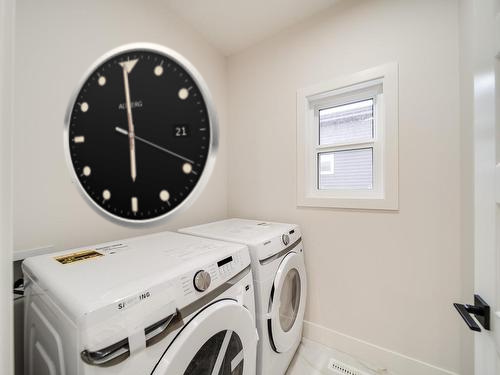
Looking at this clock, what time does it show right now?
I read 5:59:19
